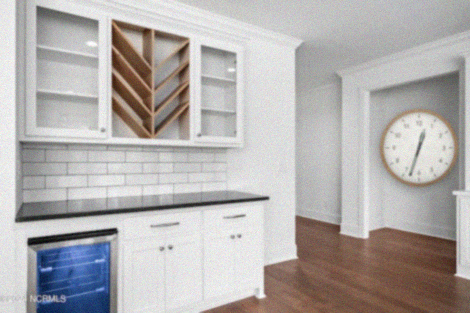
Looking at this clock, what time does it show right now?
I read 12:33
